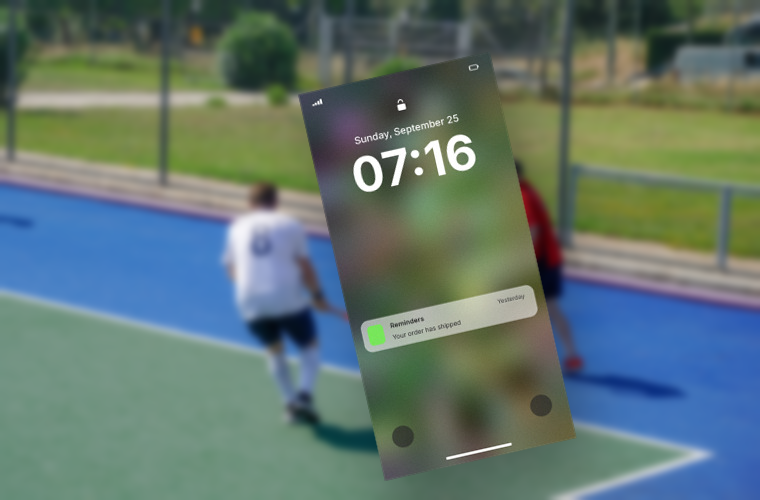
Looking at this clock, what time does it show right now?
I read 7:16
